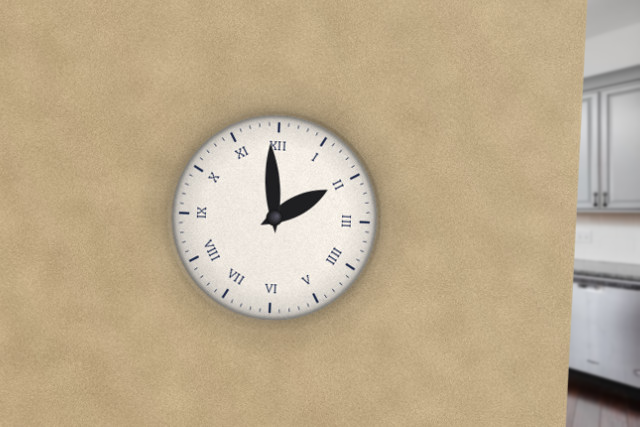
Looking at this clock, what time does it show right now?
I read 1:59
